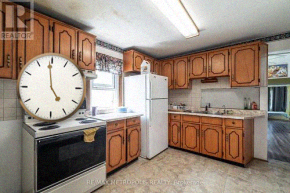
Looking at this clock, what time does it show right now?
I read 4:59
